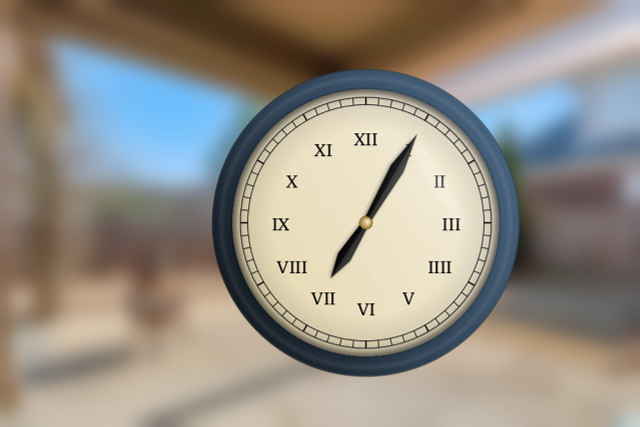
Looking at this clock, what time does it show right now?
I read 7:05
